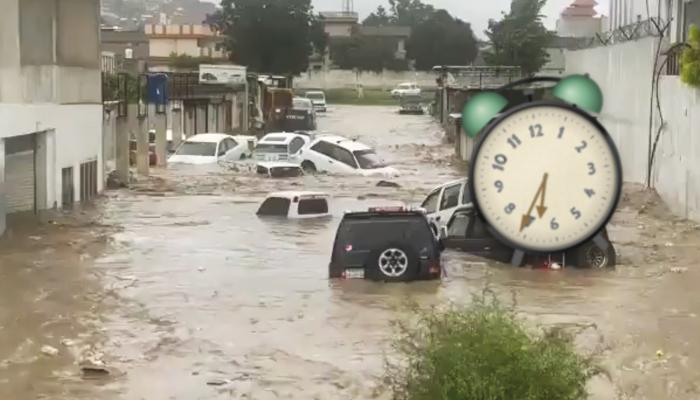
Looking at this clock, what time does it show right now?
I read 6:36
